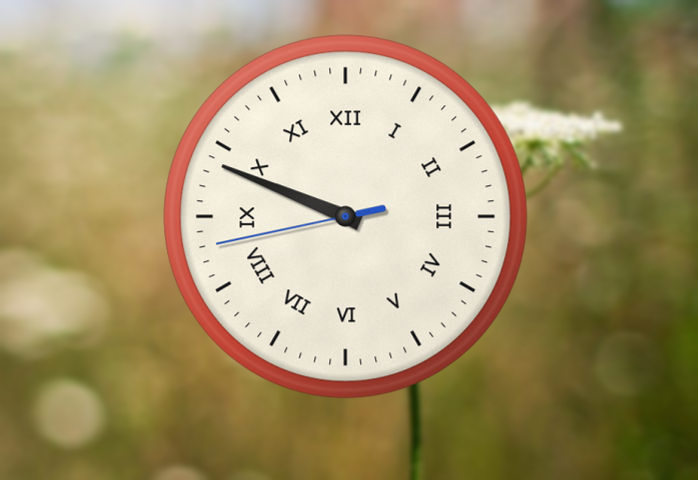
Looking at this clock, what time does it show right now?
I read 9:48:43
